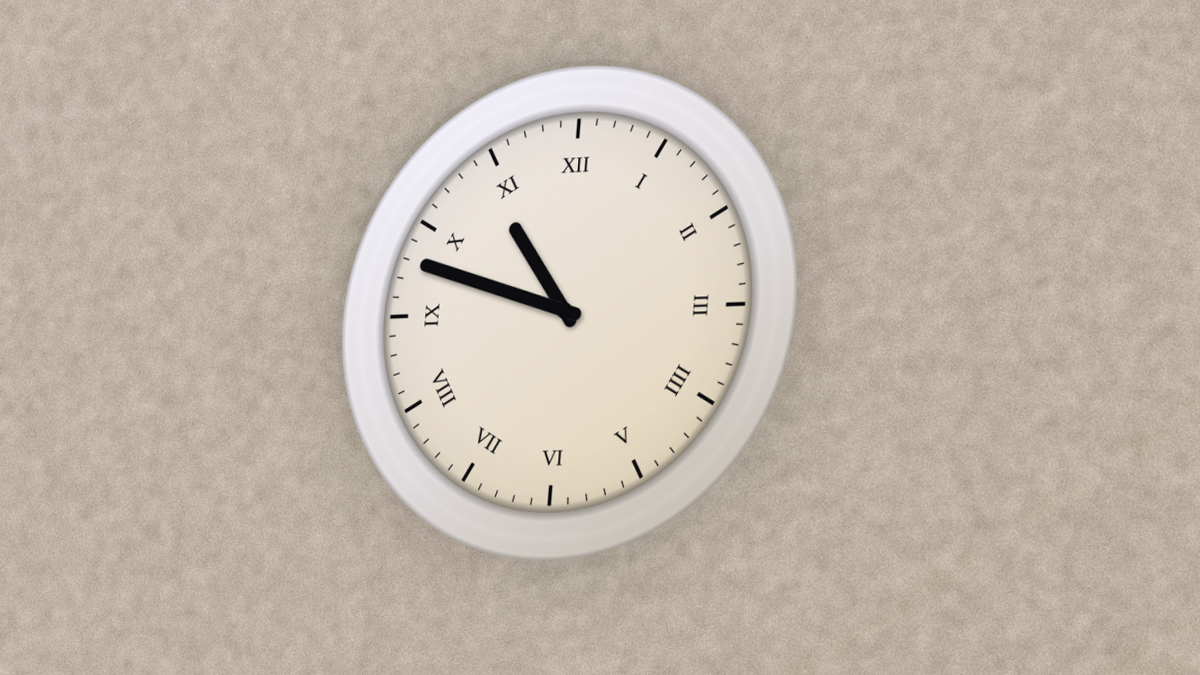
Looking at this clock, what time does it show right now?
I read 10:48
